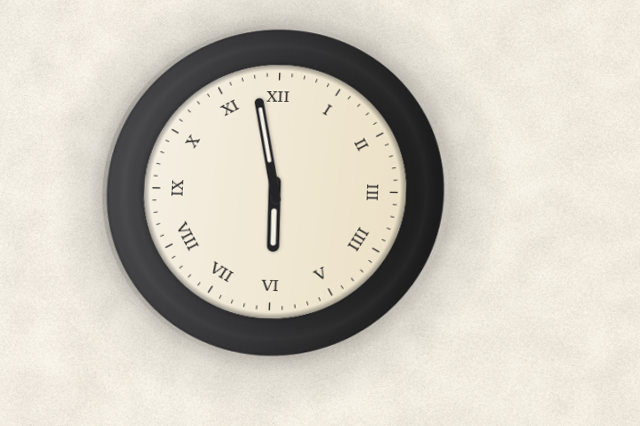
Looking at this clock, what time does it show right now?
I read 5:58
